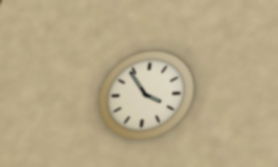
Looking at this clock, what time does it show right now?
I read 3:54
